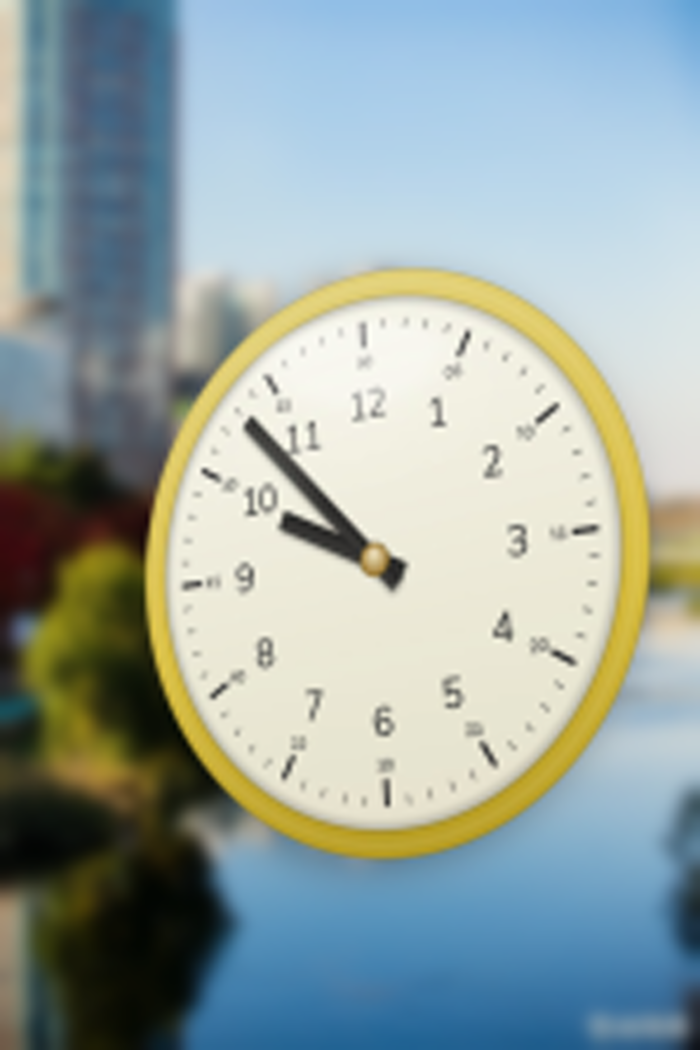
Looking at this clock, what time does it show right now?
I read 9:53
